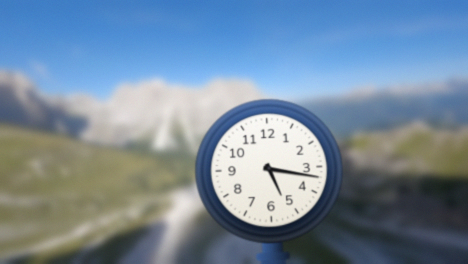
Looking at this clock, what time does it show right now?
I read 5:17
